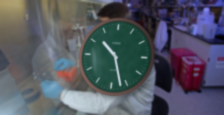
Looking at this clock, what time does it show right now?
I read 10:27
